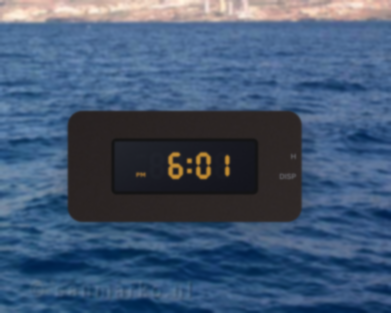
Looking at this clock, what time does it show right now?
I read 6:01
